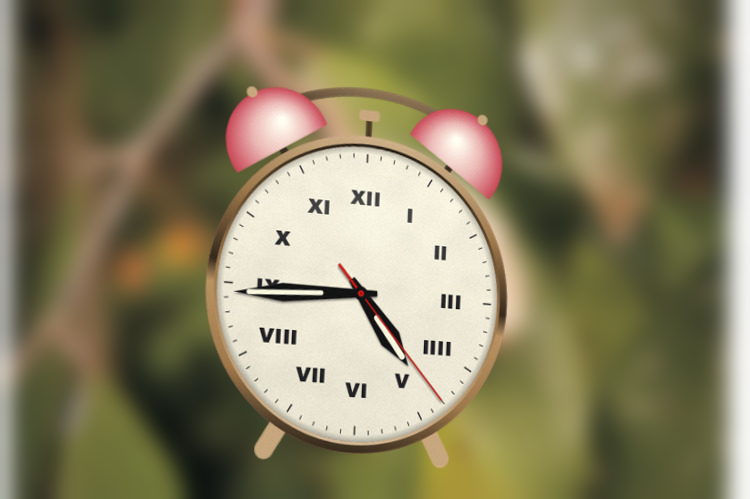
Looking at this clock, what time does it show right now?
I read 4:44:23
